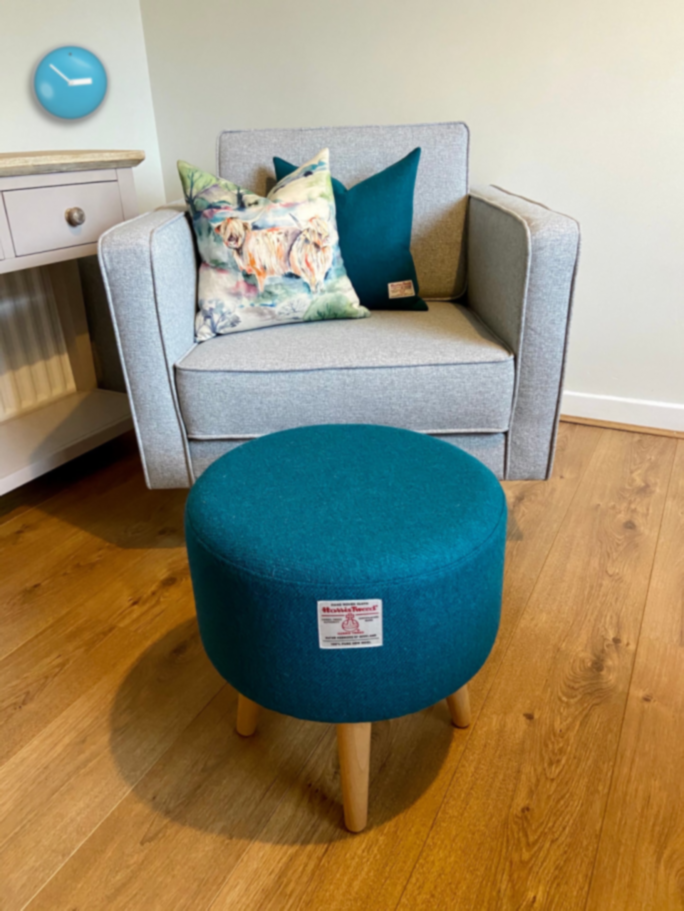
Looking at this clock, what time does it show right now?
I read 2:52
